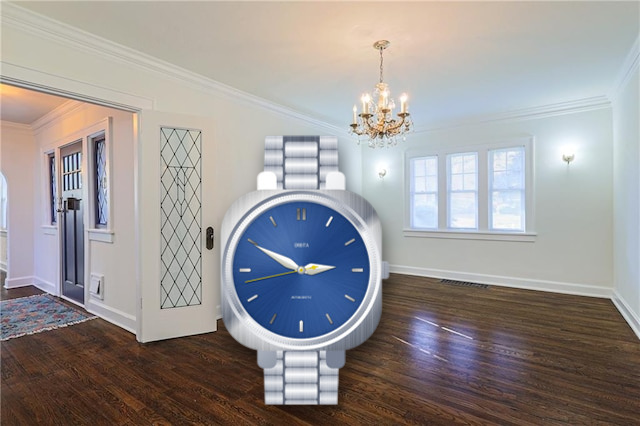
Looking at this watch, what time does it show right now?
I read 2:49:43
